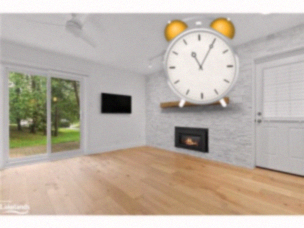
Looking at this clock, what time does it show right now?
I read 11:05
